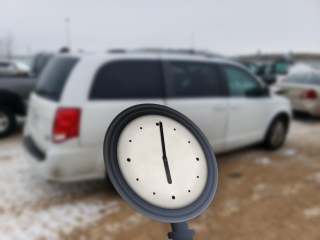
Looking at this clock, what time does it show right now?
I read 6:01
